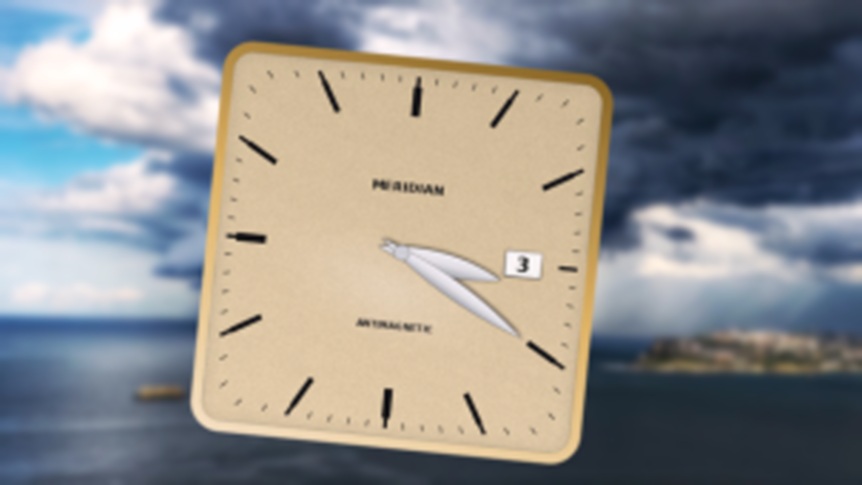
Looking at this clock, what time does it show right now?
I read 3:20
